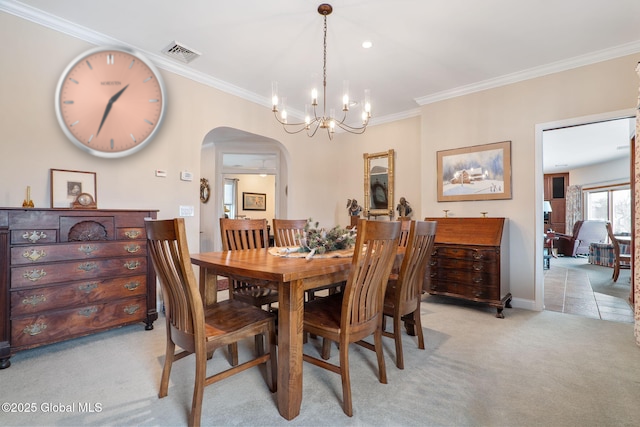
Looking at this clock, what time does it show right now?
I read 1:34
